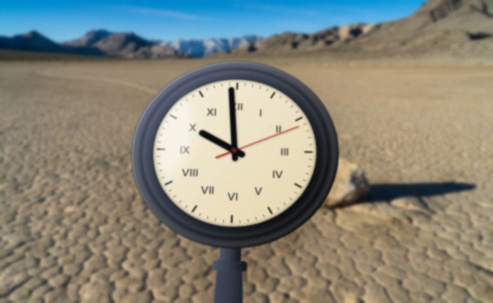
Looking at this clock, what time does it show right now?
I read 9:59:11
